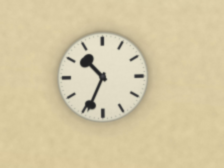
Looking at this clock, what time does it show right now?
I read 10:34
